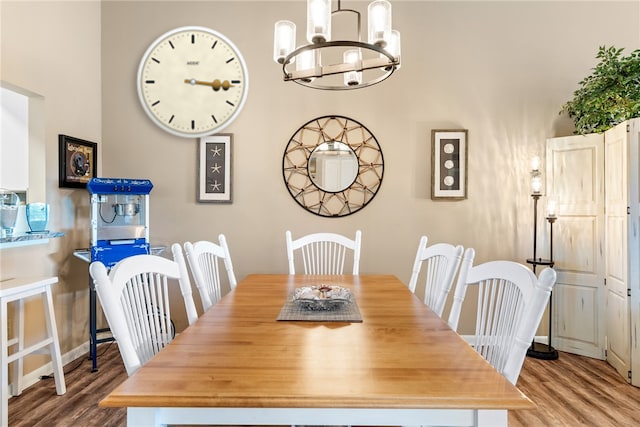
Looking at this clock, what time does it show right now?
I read 3:16
